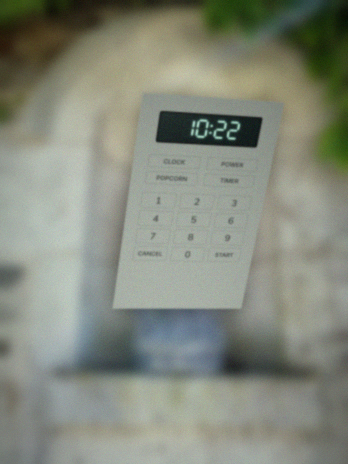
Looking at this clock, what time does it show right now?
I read 10:22
